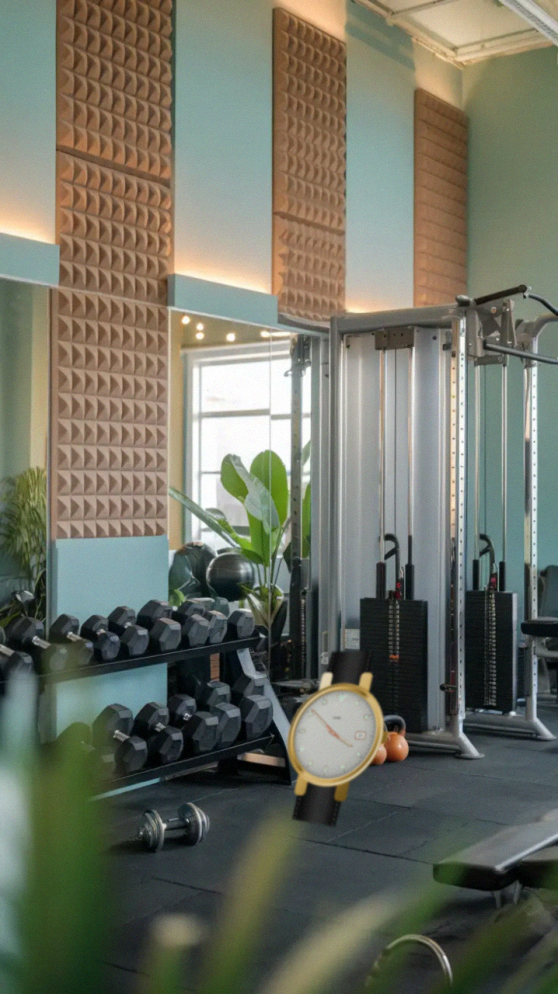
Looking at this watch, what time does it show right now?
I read 3:51
